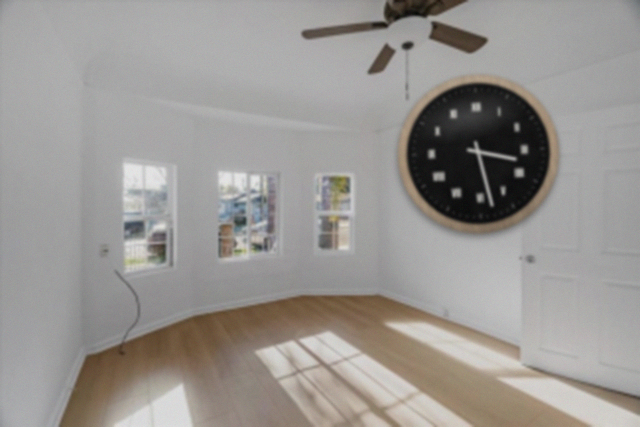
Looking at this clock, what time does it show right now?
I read 3:28
